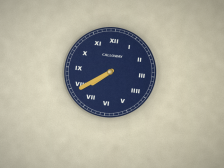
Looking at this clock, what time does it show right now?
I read 7:39
